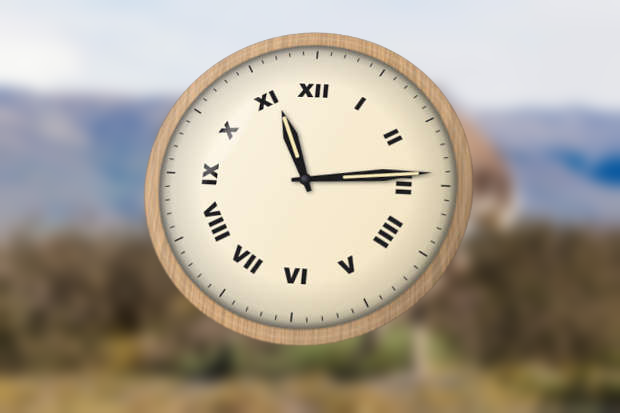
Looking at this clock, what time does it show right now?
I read 11:14
